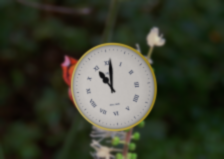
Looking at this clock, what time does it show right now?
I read 11:01
